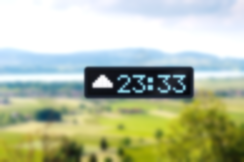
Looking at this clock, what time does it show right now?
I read 23:33
